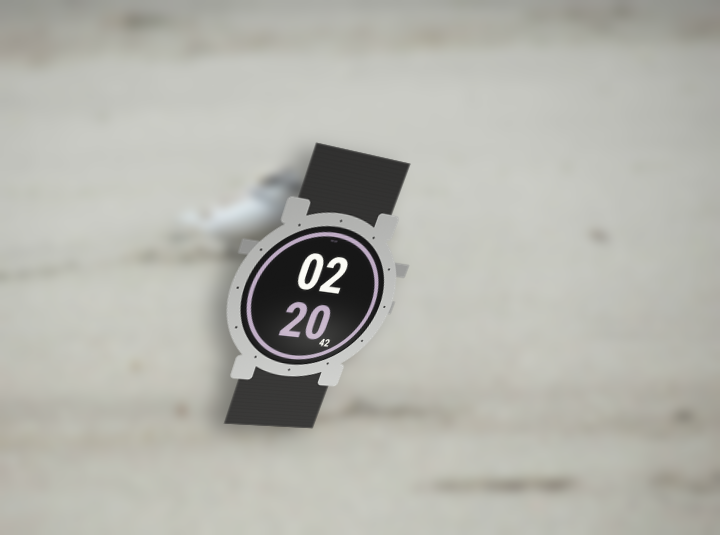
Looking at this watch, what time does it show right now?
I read 2:20:42
